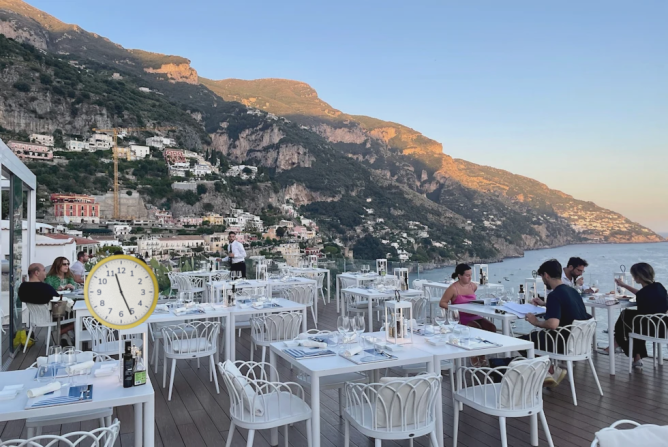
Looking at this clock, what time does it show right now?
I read 11:26
